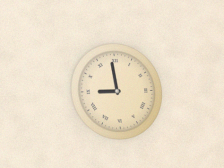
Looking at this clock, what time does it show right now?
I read 8:59
